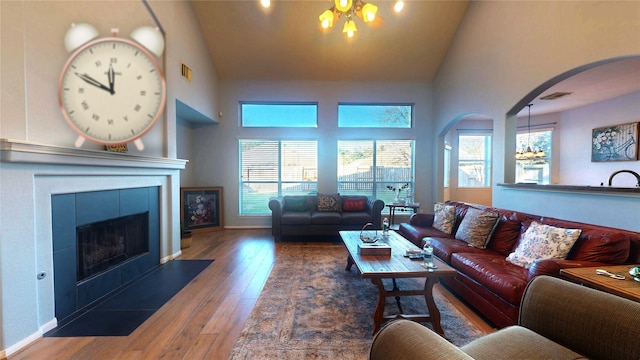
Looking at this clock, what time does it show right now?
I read 11:49
